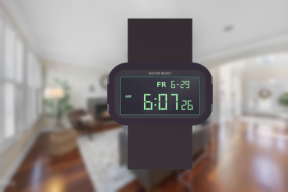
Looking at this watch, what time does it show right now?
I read 6:07:26
